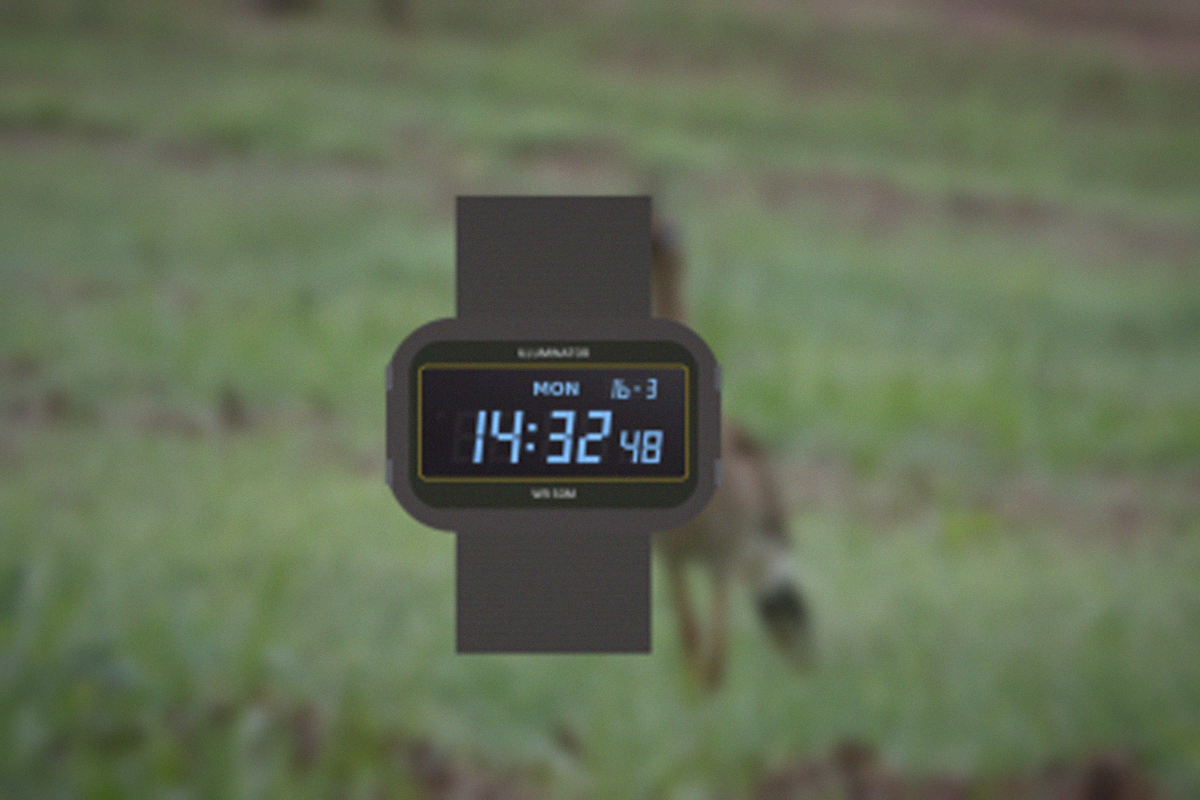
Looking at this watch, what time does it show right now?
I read 14:32:48
